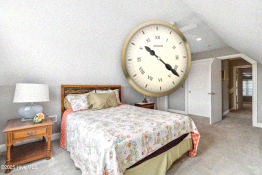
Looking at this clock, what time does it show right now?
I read 10:22
